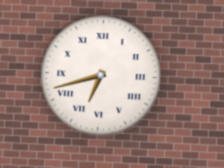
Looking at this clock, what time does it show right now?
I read 6:42
